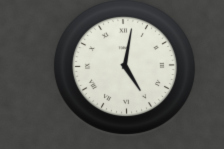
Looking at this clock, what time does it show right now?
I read 5:02
